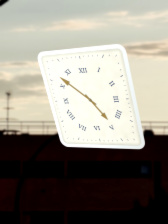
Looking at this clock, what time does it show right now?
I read 4:52
